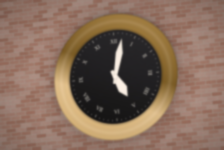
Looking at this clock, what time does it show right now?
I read 5:02
